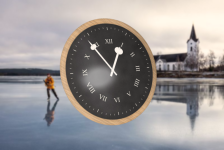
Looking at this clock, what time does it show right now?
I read 12:54
